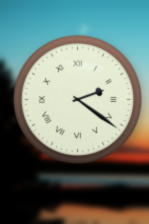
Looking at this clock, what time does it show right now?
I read 2:21
